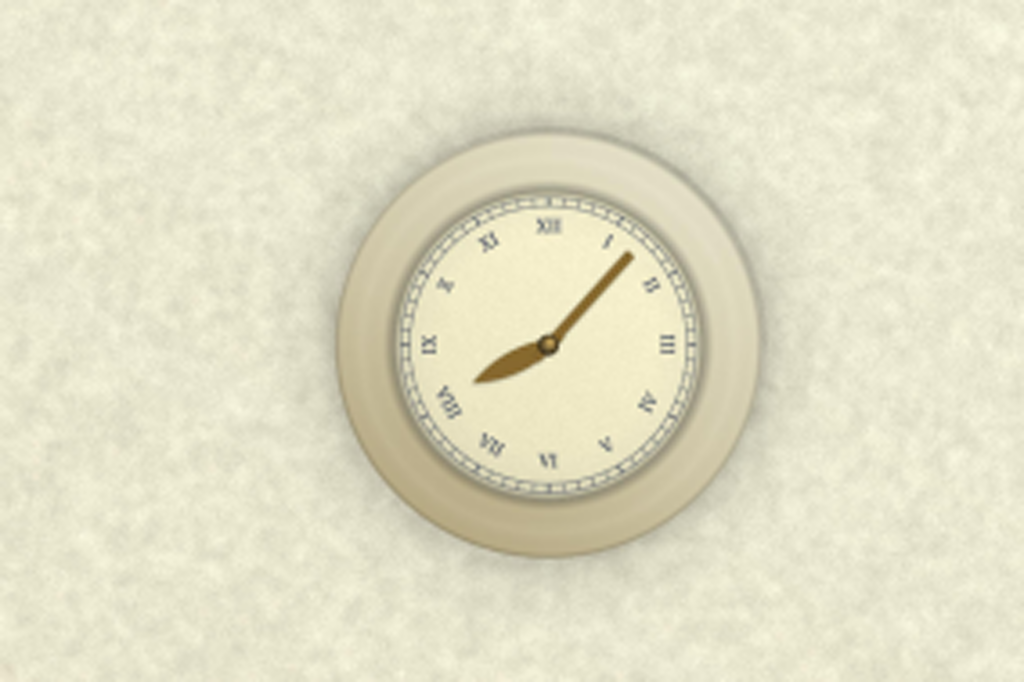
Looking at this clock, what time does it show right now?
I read 8:07
